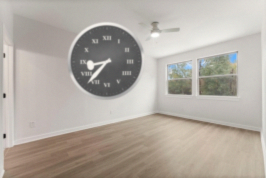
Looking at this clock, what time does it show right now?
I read 8:37
